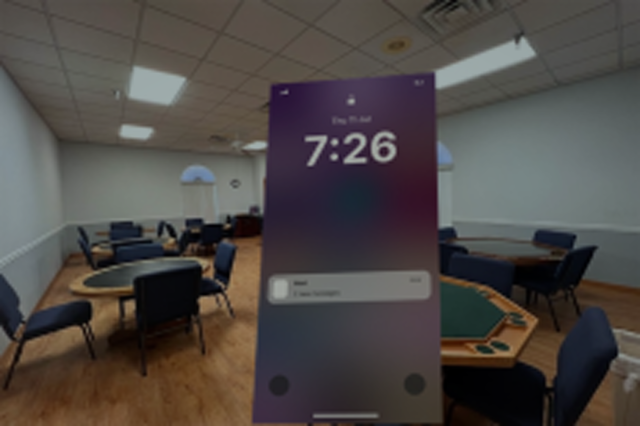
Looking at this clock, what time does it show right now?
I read 7:26
